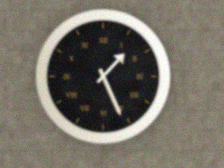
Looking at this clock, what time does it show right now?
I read 1:26
